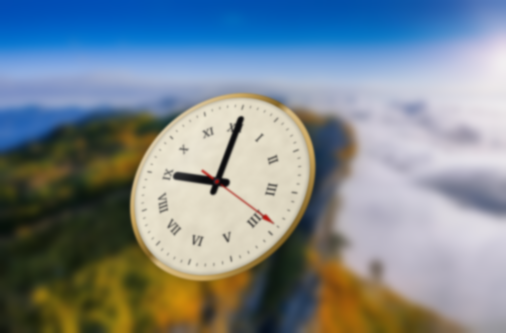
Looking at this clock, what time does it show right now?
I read 9:00:19
